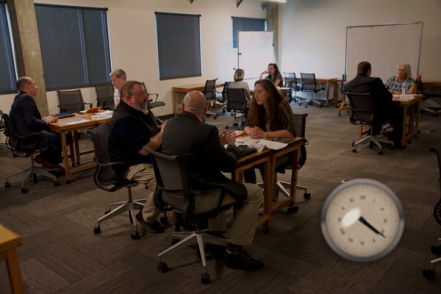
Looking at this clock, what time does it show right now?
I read 4:21
